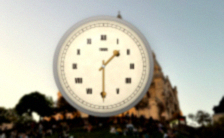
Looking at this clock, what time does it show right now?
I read 1:30
